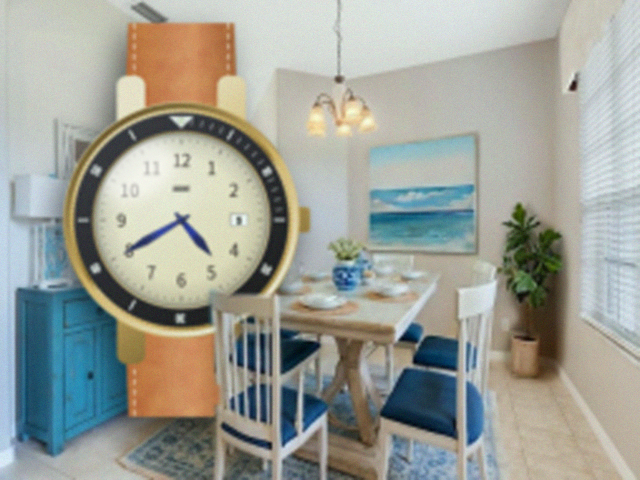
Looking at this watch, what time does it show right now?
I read 4:40
